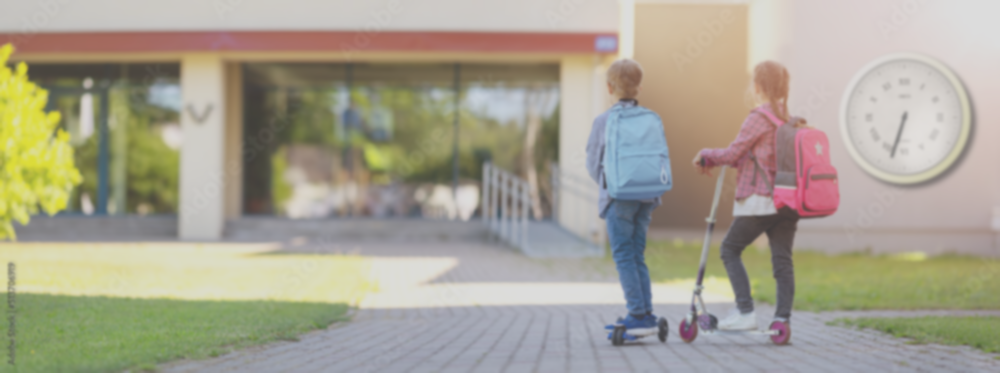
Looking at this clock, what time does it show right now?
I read 6:33
